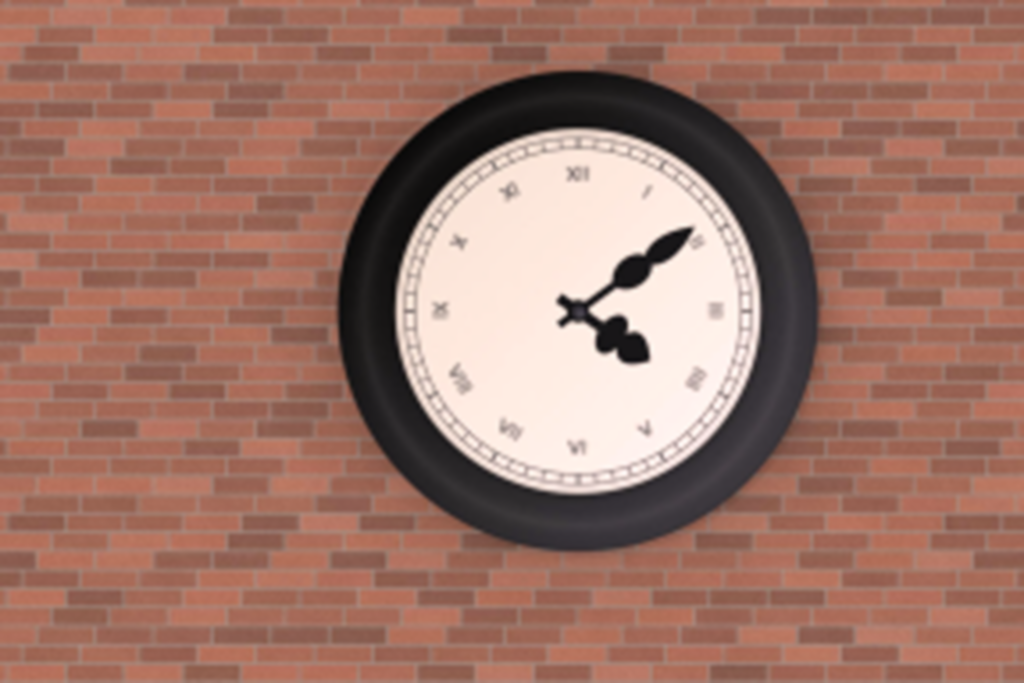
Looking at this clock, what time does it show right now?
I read 4:09
